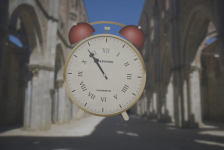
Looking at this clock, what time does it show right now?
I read 10:54
